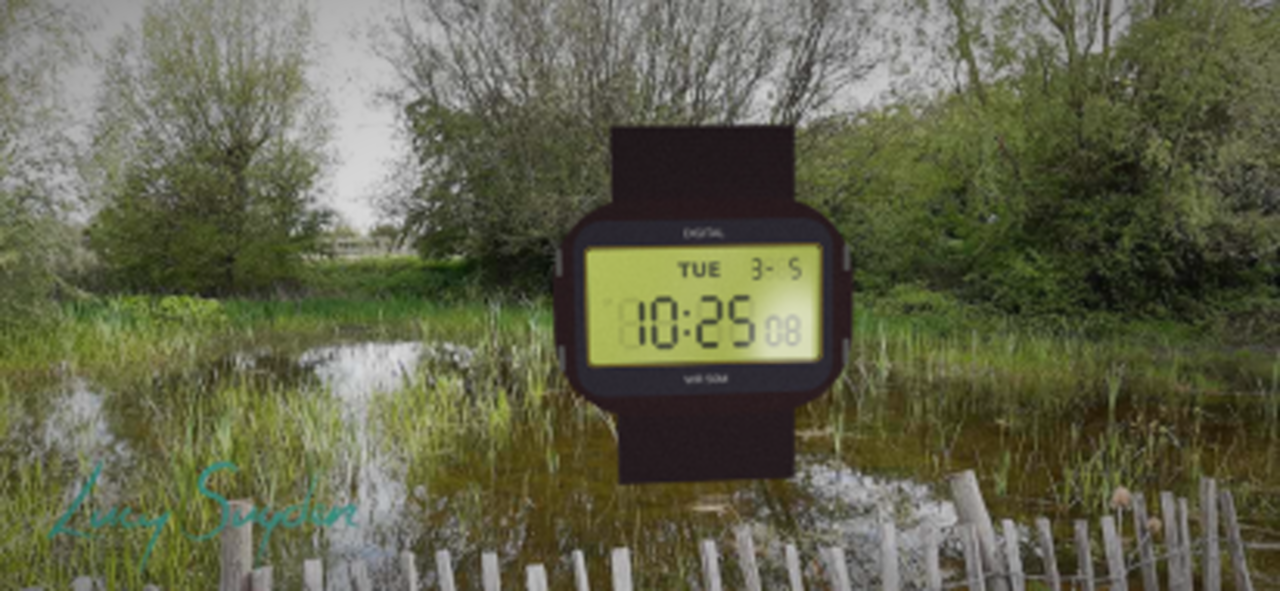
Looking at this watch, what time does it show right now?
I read 10:25:08
